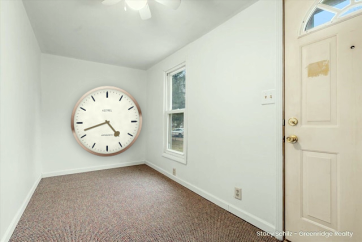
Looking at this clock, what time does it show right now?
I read 4:42
